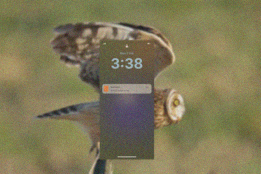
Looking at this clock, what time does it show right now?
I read 3:38
